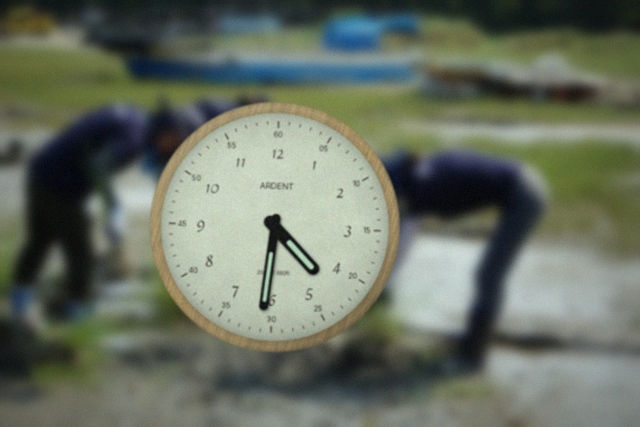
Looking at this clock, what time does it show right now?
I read 4:31
